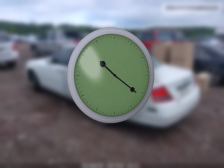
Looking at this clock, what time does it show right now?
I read 10:21
